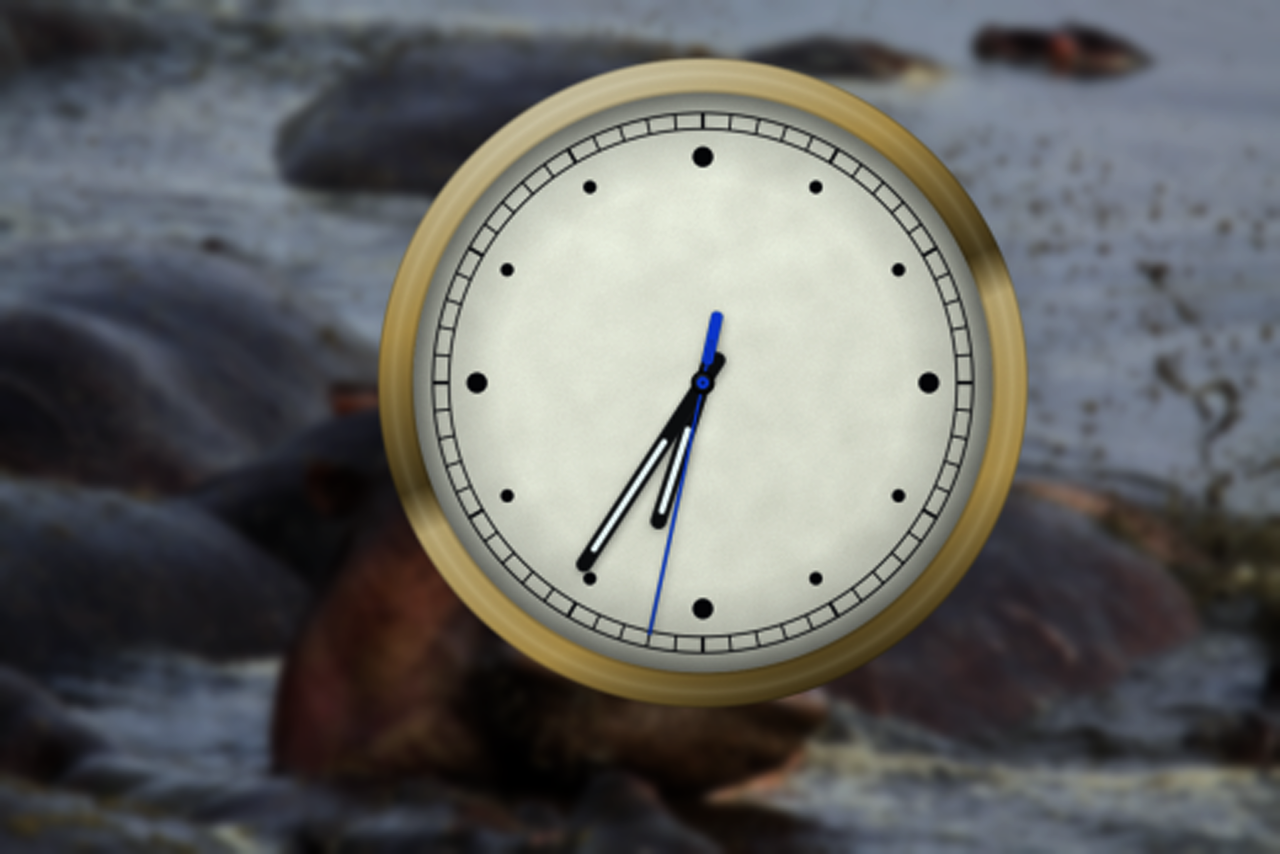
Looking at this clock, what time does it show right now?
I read 6:35:32
